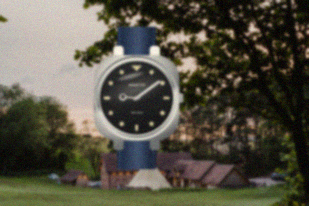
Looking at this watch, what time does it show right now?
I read 9:09
